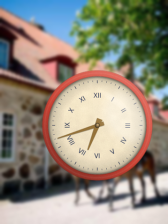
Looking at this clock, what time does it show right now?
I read 6:42
